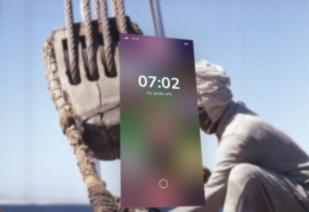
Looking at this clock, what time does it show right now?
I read 7:02
